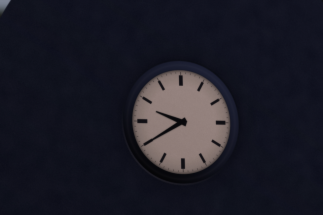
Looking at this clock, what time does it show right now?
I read 9:40
